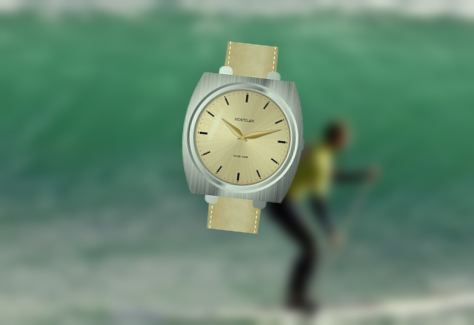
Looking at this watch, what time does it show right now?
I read 10:12
